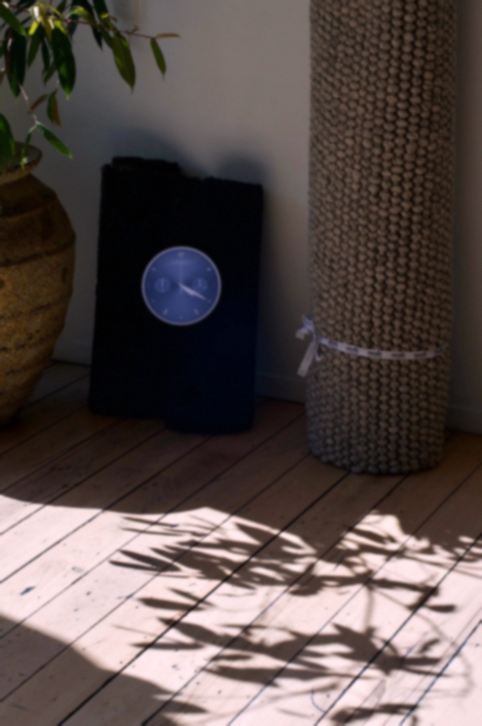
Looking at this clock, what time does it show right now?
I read 4:20
